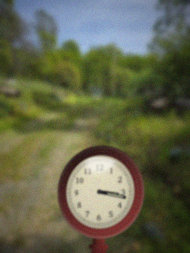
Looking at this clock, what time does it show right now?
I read 3:17
